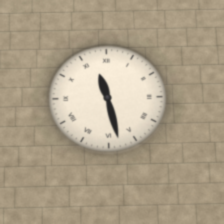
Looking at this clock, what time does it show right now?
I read 11:28
